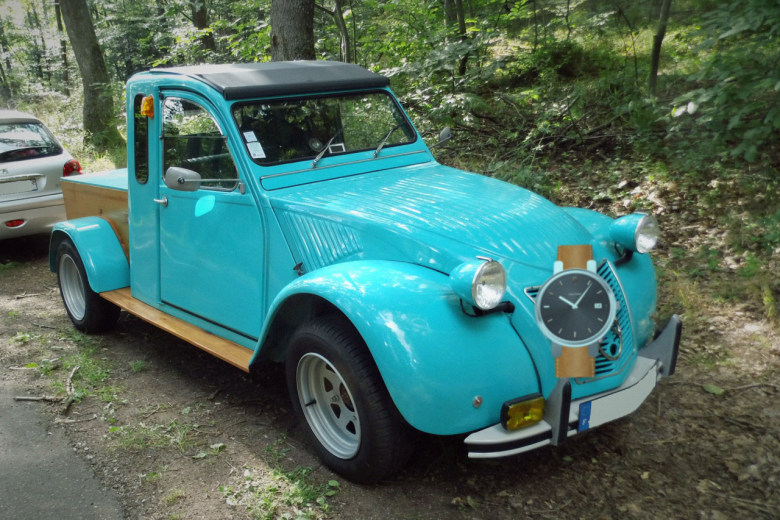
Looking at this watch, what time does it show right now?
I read 10:06
